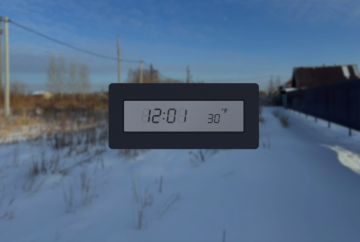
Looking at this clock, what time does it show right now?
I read 12:01
